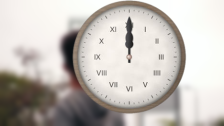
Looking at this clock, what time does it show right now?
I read 12:00
